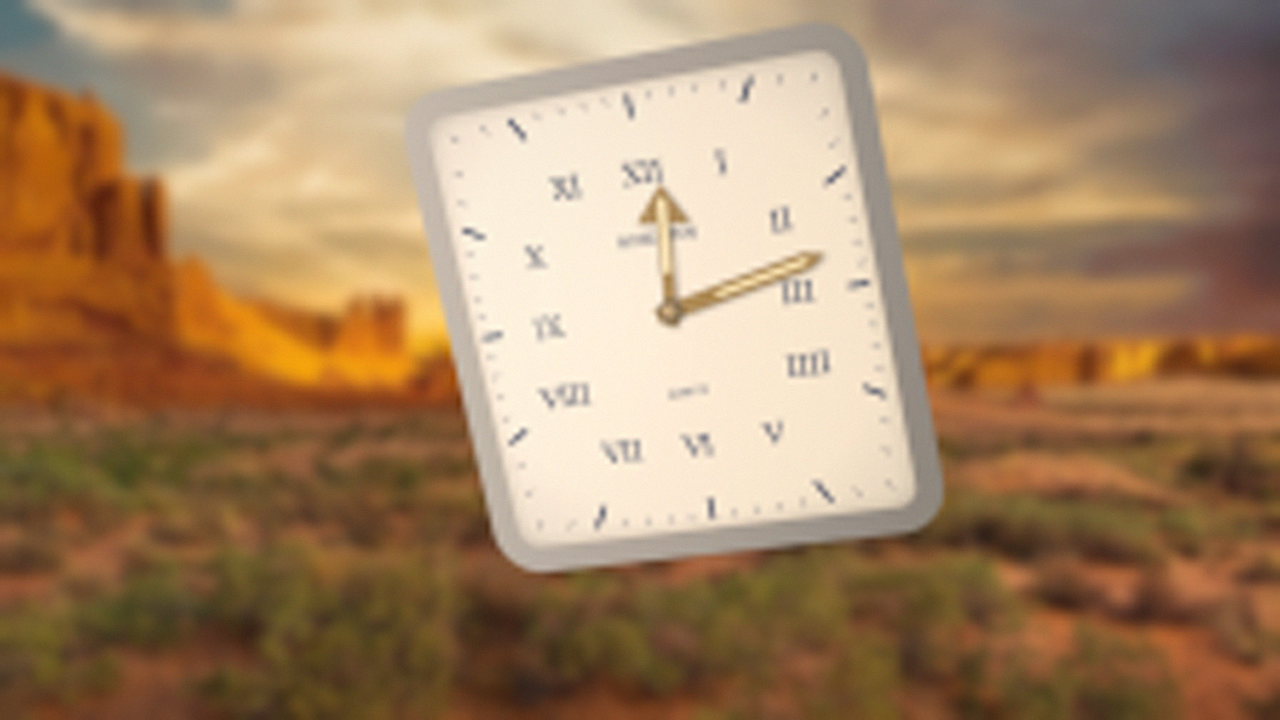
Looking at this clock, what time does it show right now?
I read 12:13
